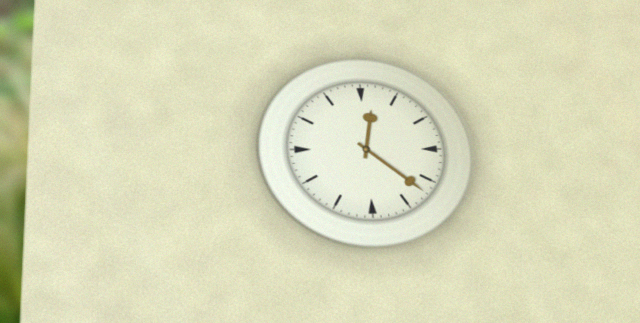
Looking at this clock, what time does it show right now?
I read 12:22
